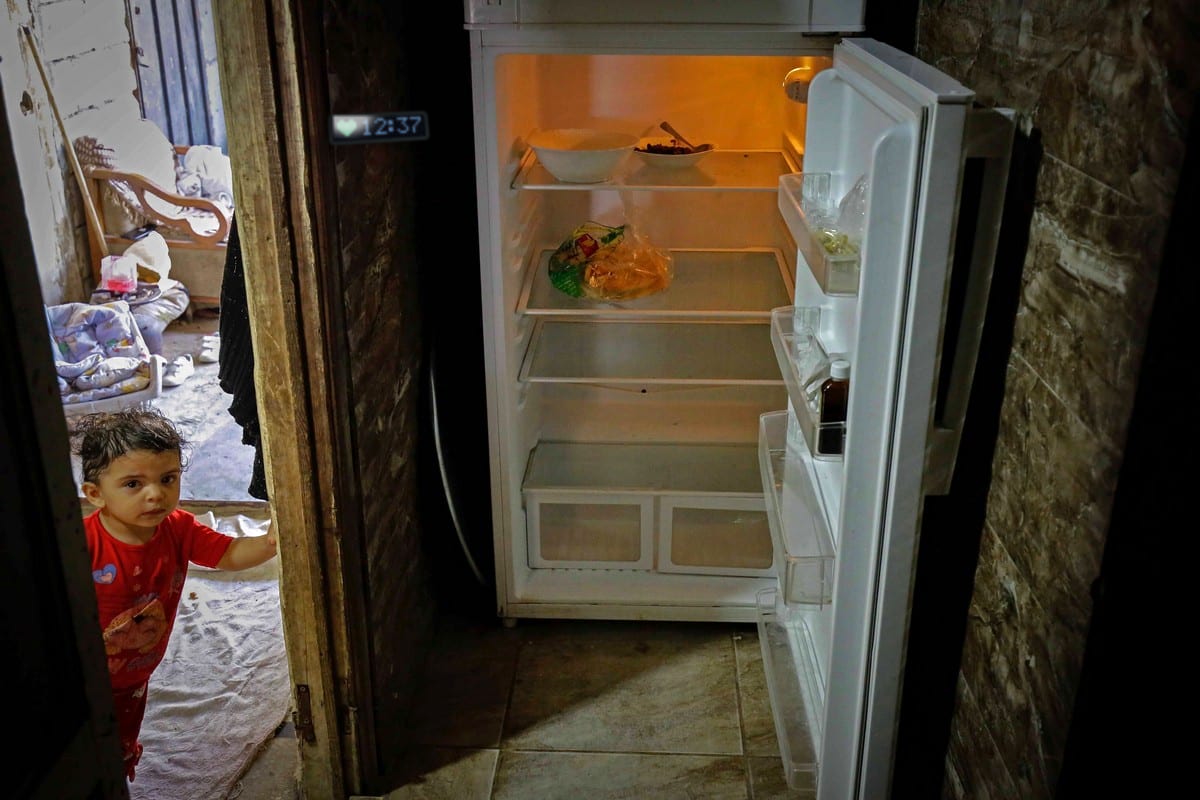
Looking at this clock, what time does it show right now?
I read 12:37
